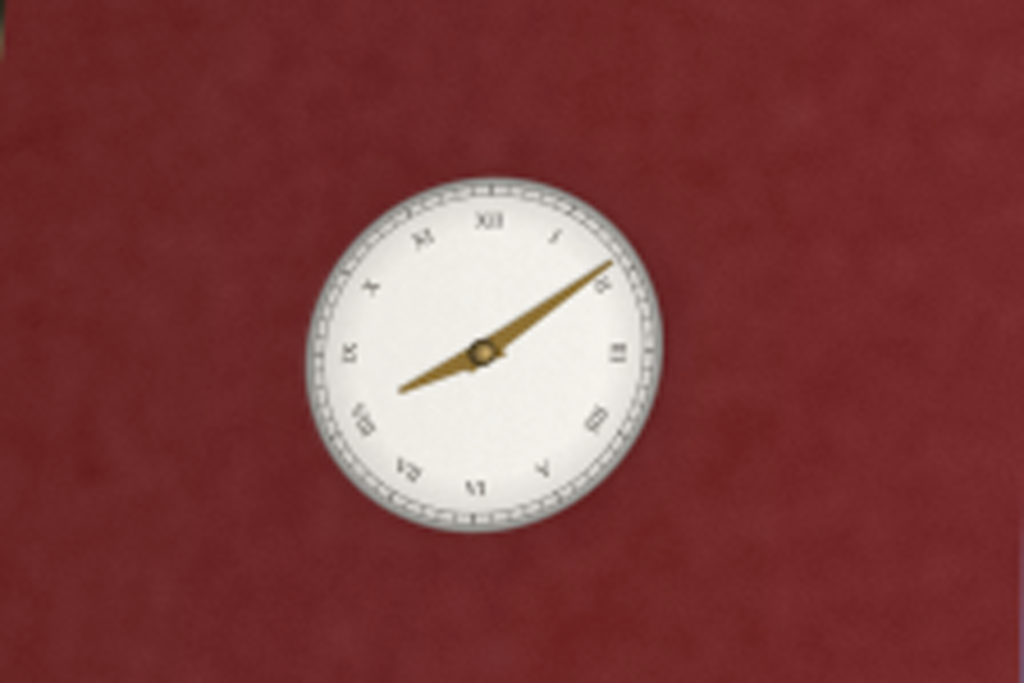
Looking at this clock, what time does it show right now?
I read 8:09
